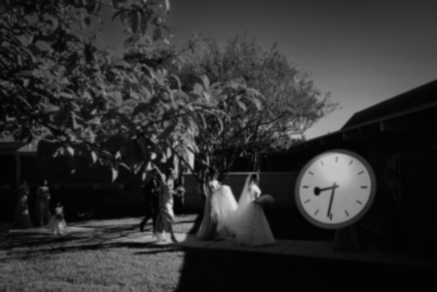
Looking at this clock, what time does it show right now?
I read 8:31
